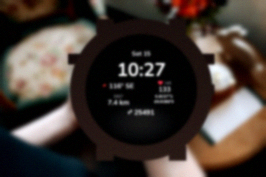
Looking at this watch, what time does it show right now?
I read 10:27
